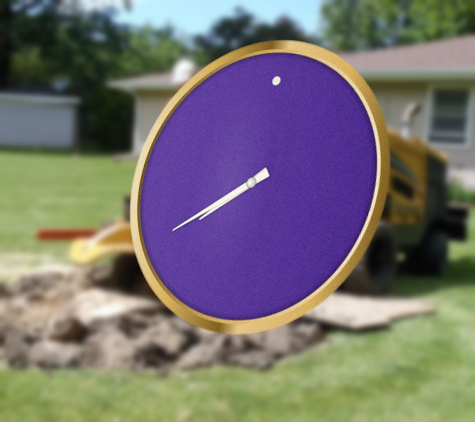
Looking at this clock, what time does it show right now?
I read 7:39
